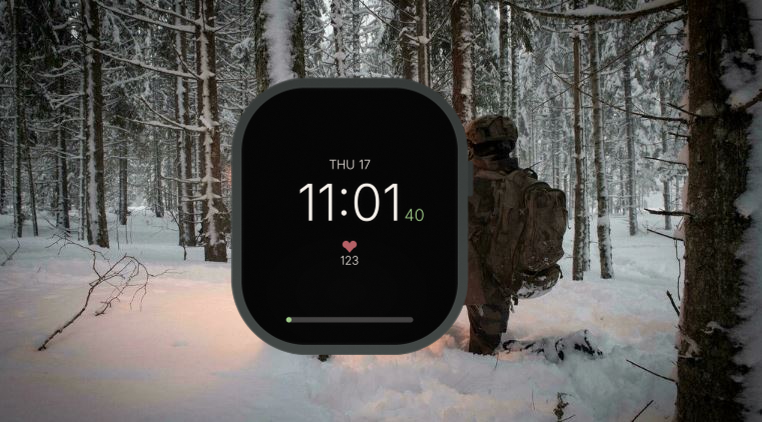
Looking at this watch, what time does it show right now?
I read 11:01:40
